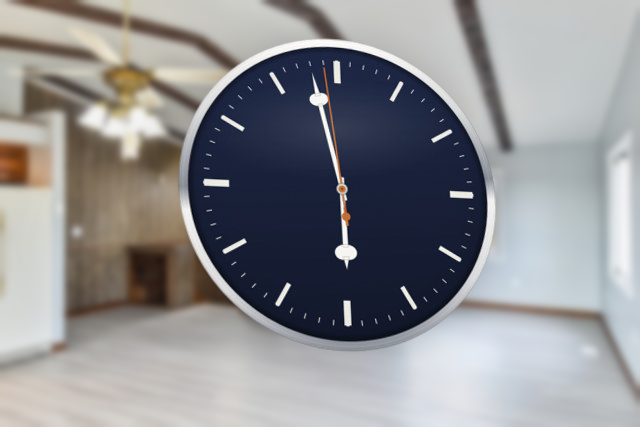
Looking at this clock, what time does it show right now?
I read 5:57:59
